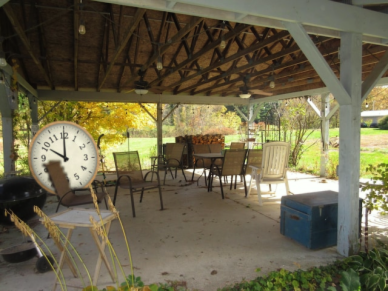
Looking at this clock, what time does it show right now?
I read 10:00
